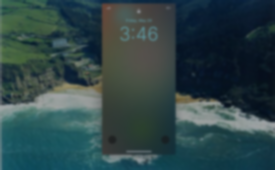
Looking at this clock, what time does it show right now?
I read 3:46
